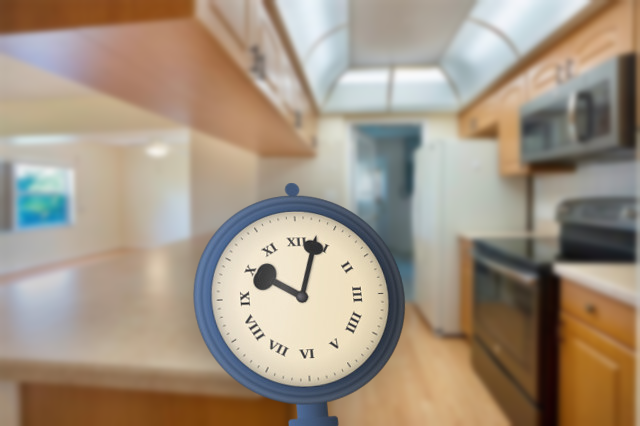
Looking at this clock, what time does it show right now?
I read 10:03
